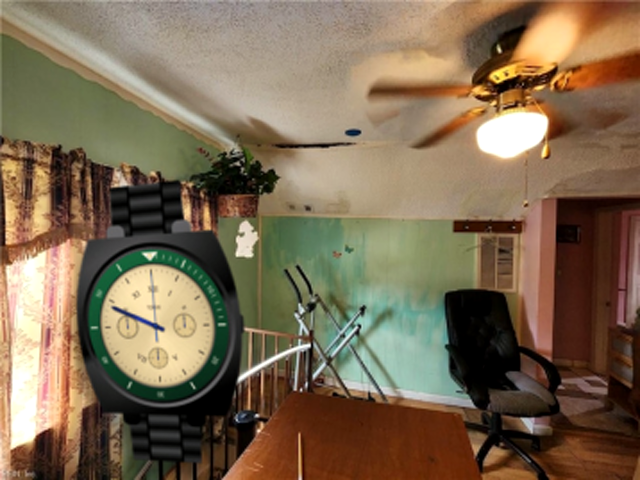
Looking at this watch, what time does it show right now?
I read 9:49
